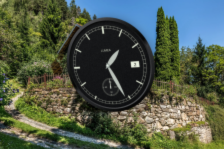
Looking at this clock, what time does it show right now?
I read 1:26
